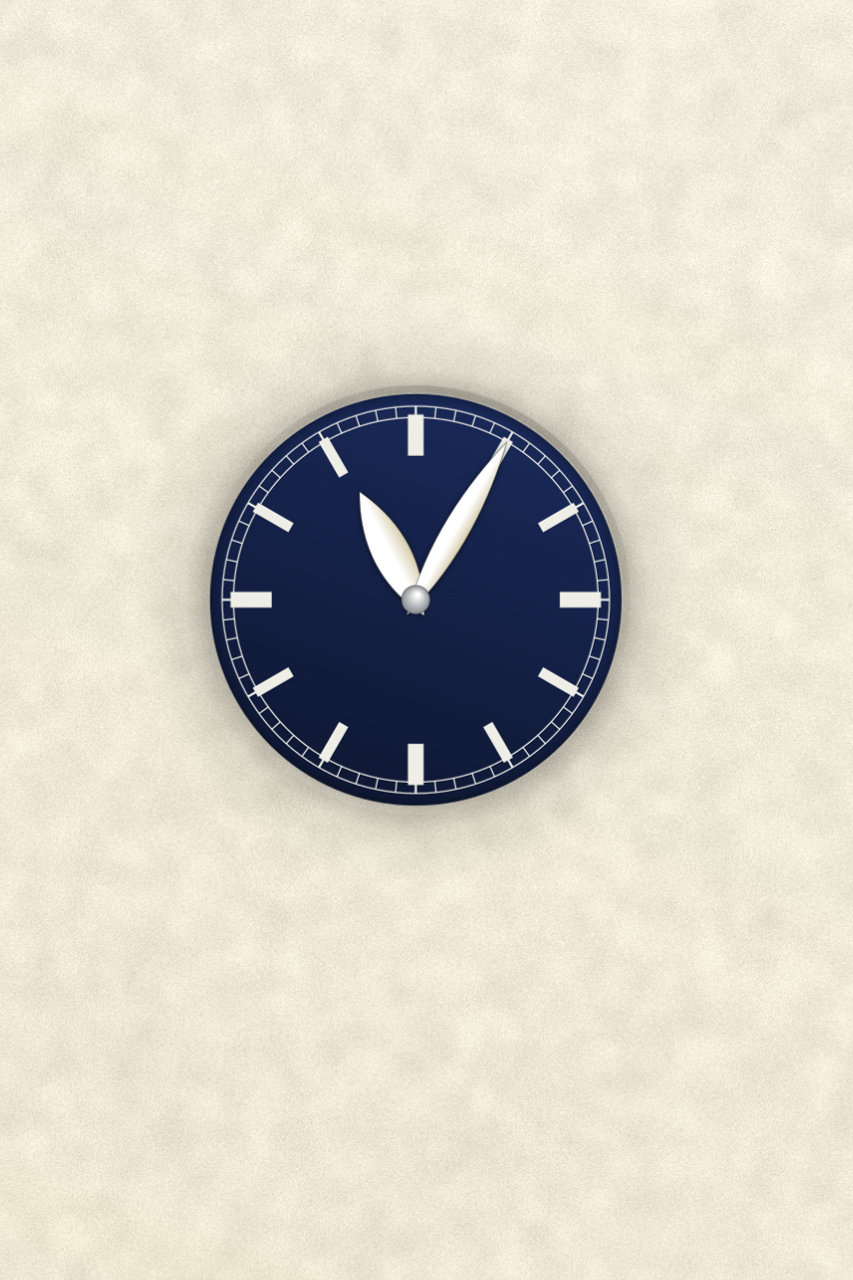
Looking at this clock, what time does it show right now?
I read 11:05
